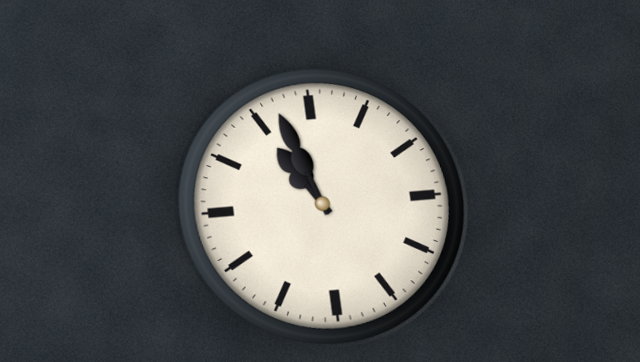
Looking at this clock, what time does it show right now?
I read 10:57
